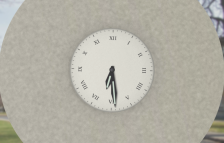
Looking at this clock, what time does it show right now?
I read 6:29
